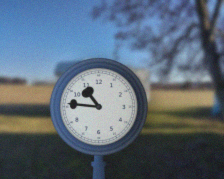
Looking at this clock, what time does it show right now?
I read 10:46
